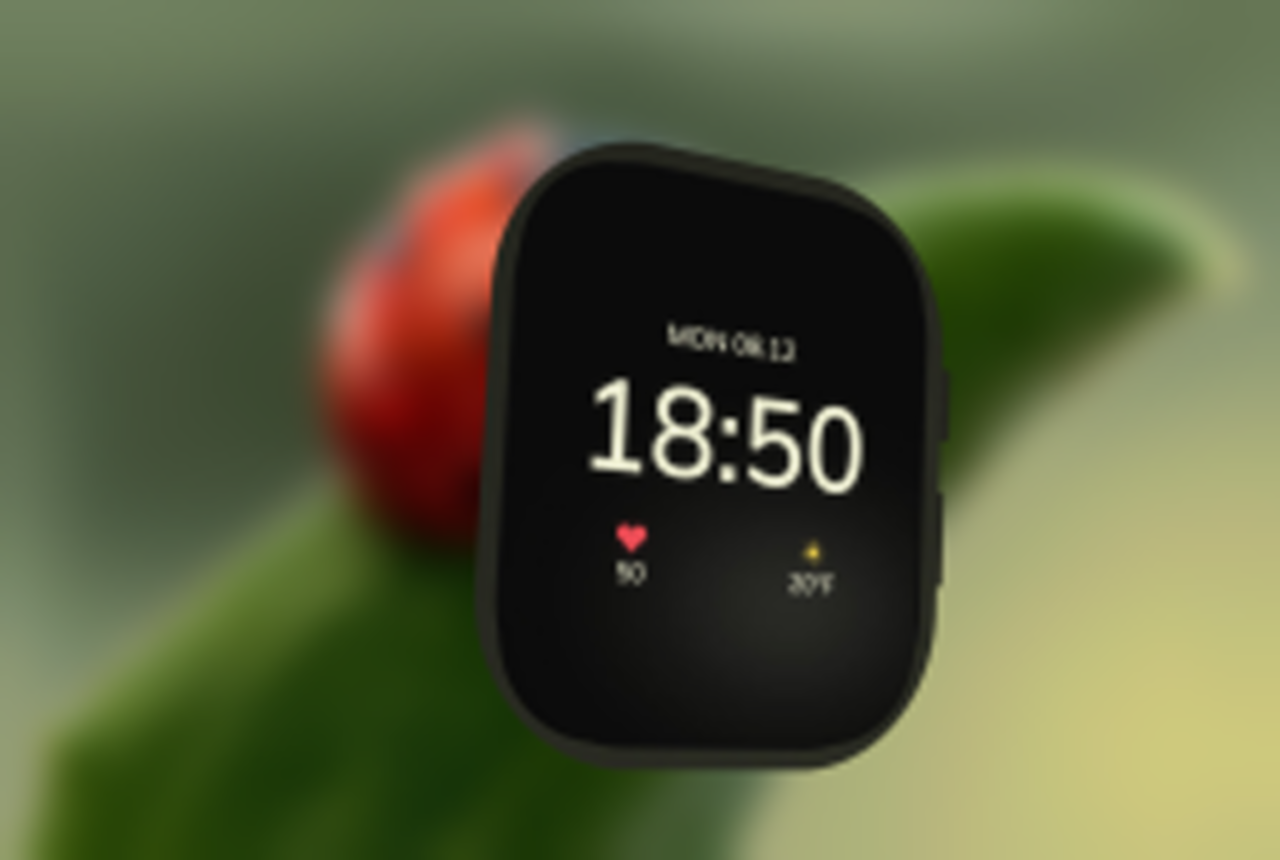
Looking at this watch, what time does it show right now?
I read 18:50
